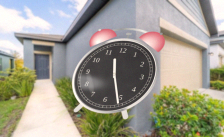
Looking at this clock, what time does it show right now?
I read 11:26
